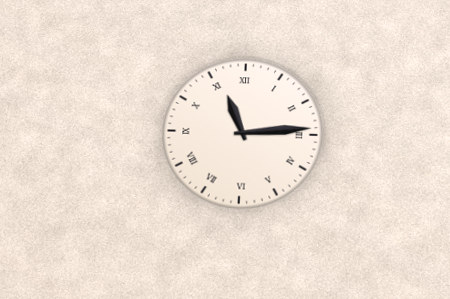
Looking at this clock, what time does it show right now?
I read 11:14
